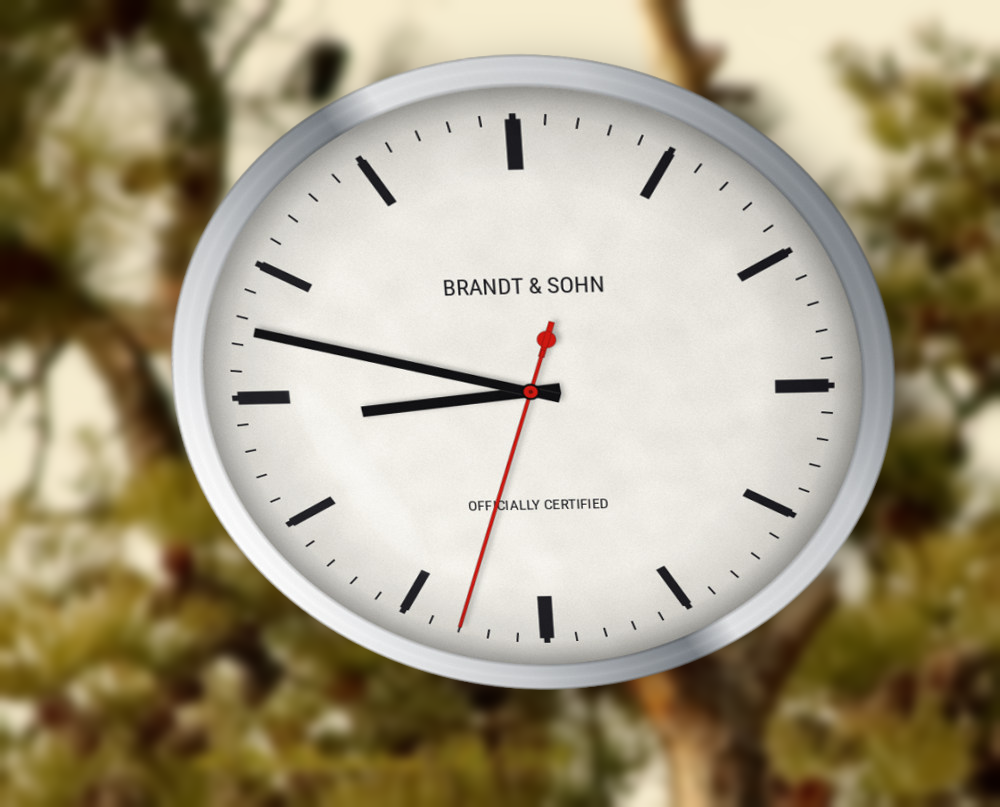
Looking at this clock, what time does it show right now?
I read 8:47:33
